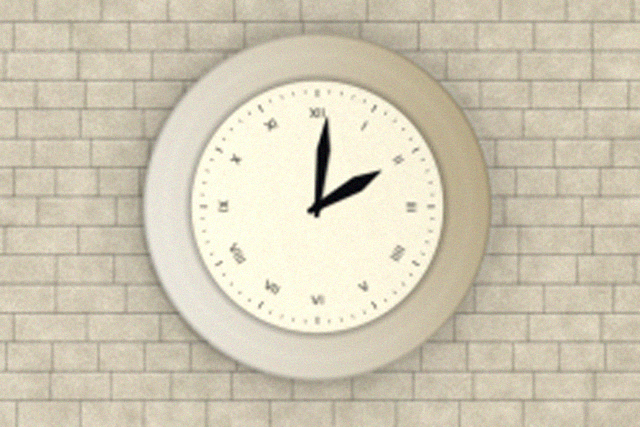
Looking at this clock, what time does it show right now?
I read 2:01
